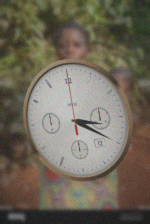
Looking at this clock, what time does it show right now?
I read 3:20
